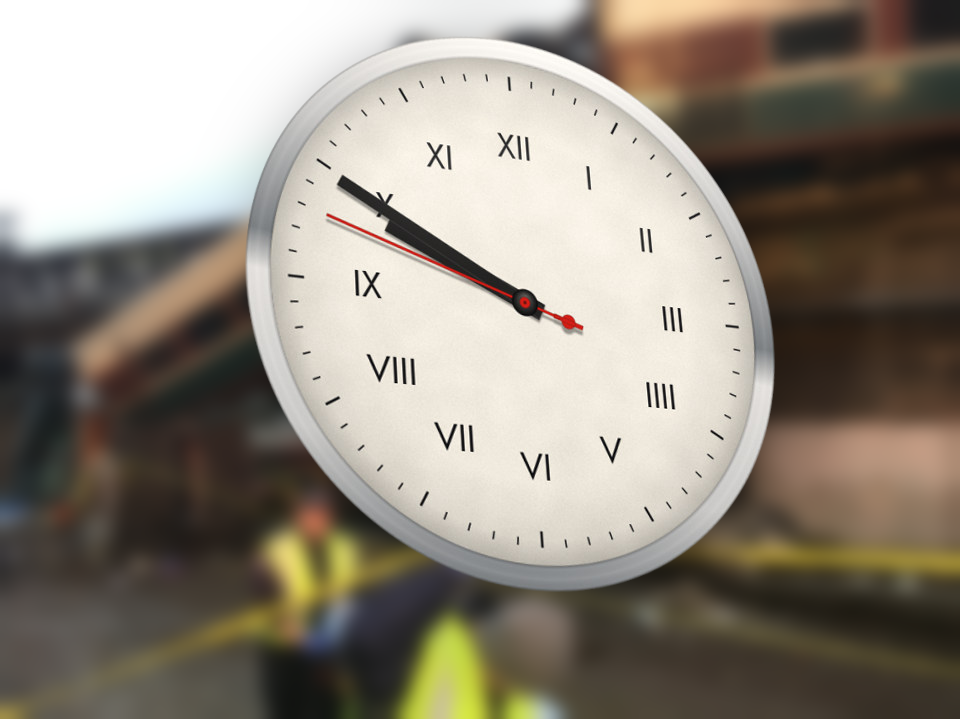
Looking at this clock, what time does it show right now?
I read 9:49:48
